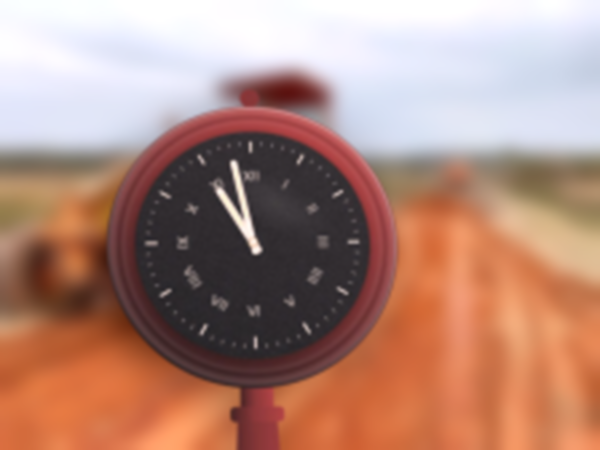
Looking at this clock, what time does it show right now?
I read 10:58
